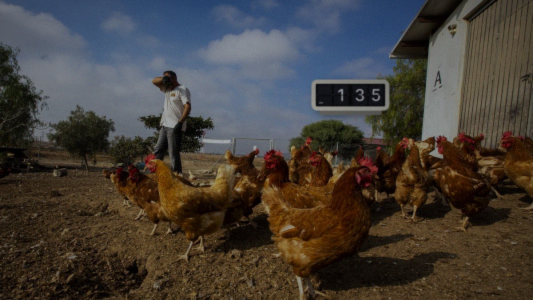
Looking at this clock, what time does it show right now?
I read 1:35
